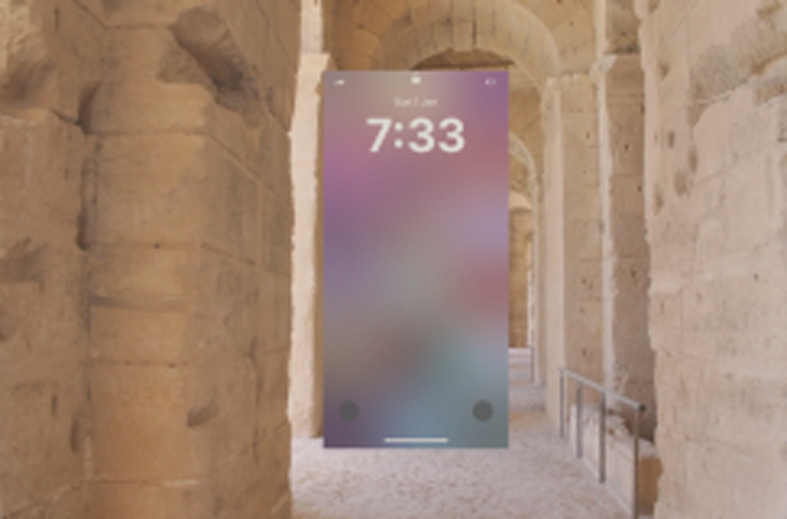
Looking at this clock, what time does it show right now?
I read 7:33
